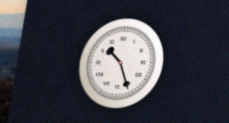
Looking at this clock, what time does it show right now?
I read 10:26
